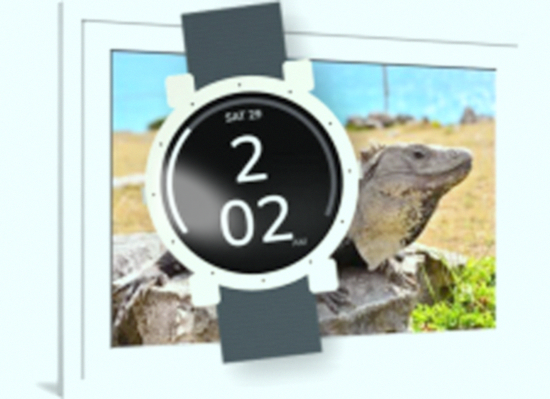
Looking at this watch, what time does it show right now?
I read 2:02
